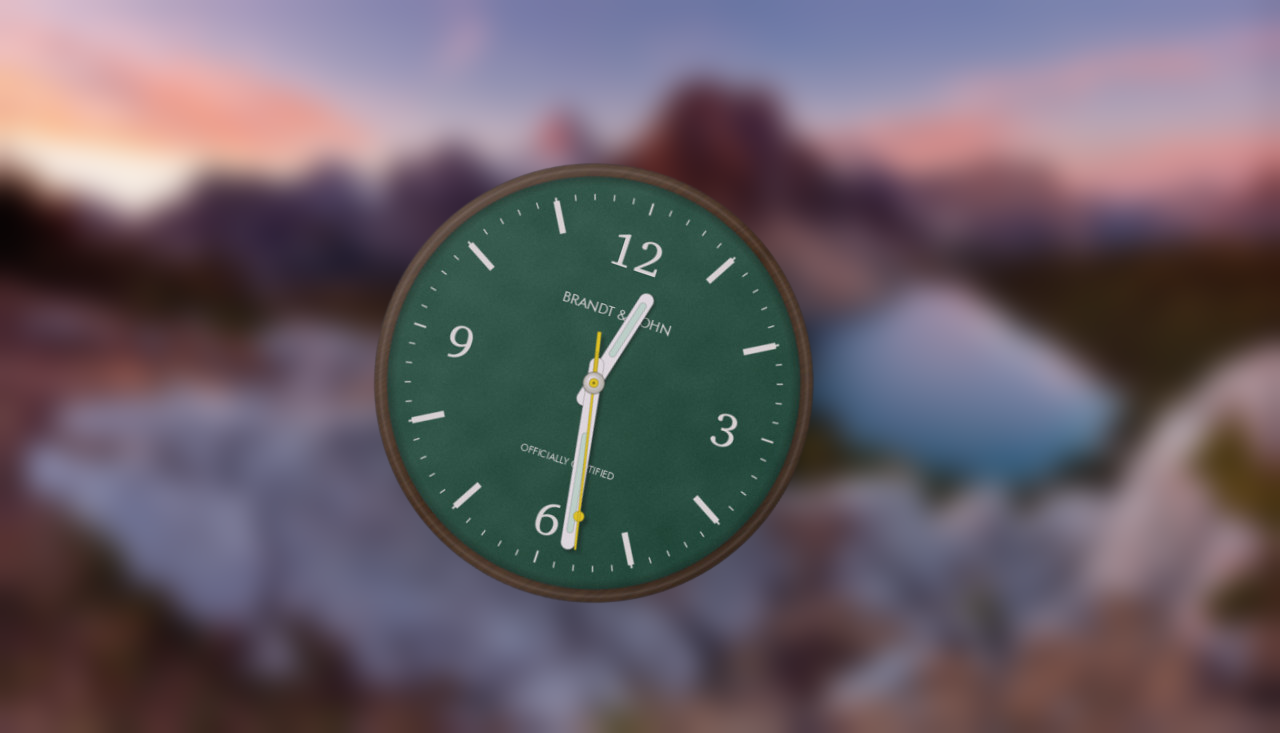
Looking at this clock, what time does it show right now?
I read 12:28:28
